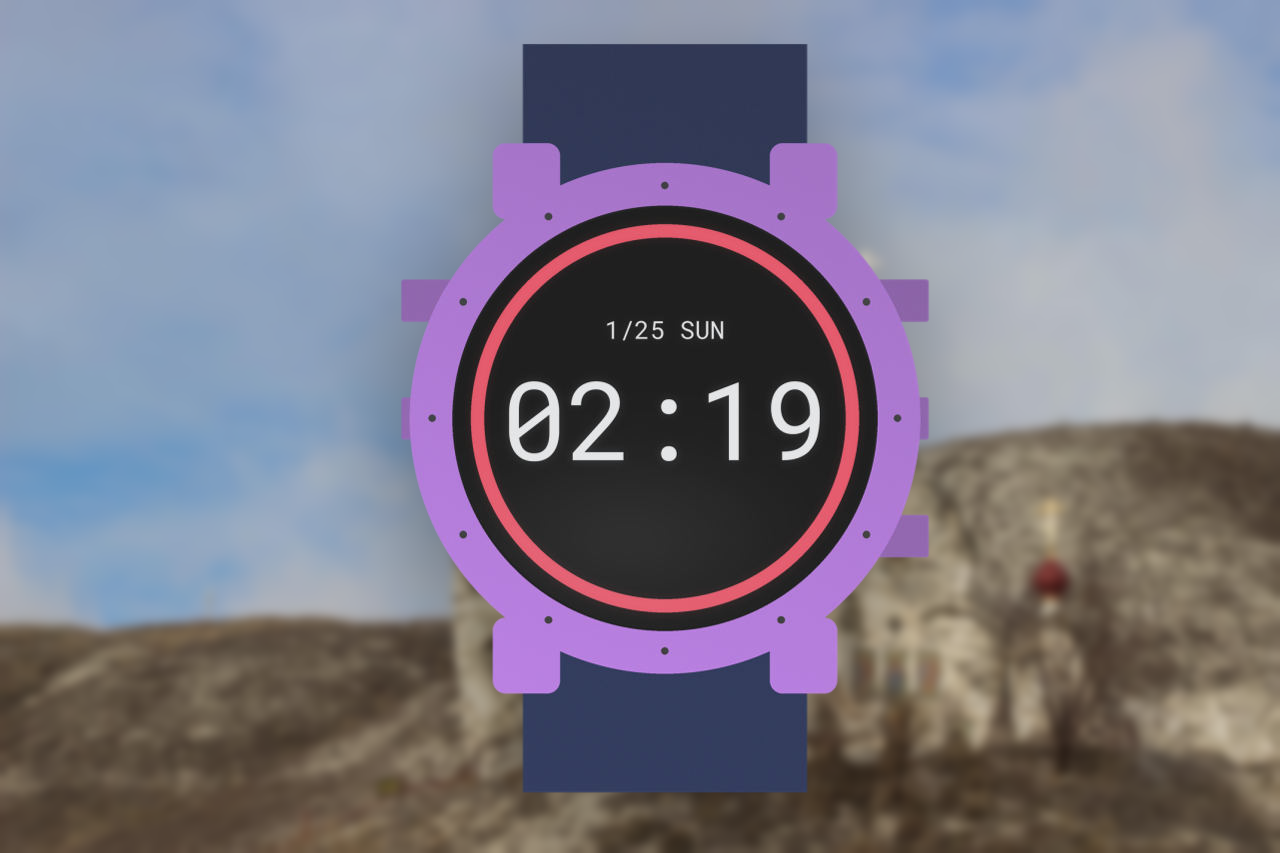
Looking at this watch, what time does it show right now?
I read 2:19
